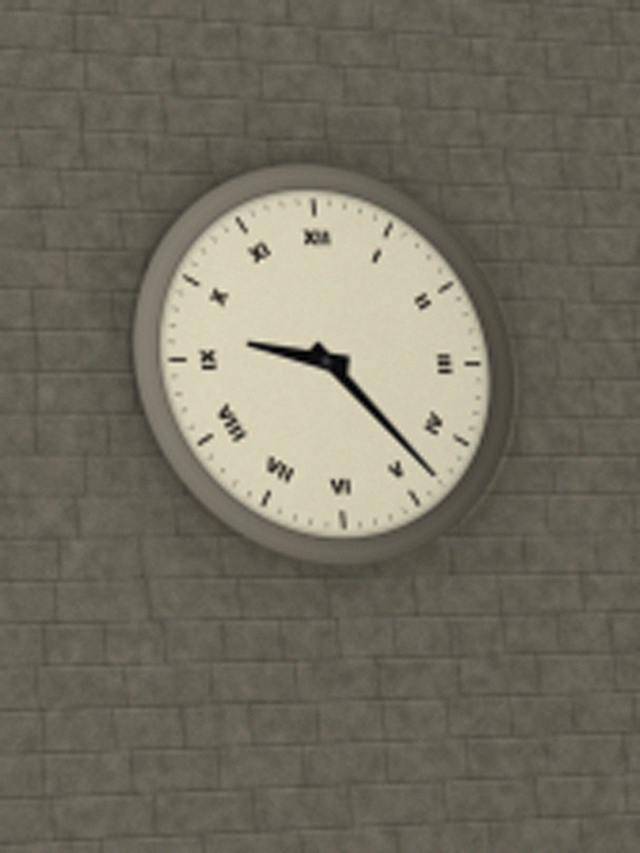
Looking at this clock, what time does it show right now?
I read 9:23
